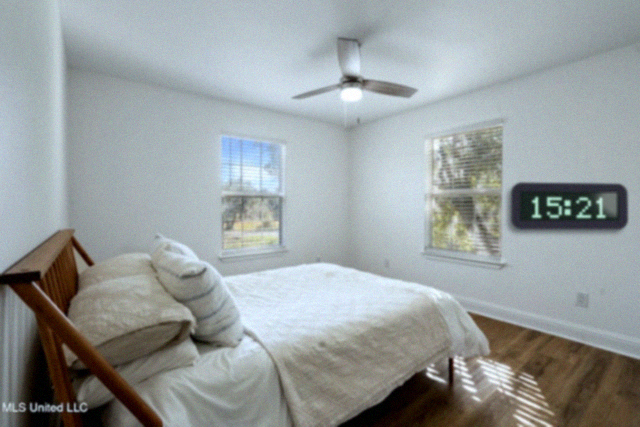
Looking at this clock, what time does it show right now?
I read 15:21
